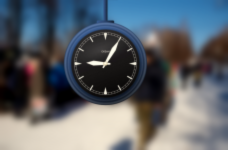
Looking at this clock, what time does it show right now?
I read 9:05
